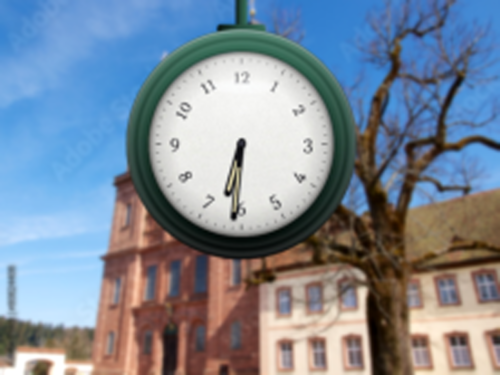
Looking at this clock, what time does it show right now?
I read 6:31
